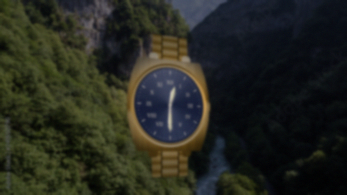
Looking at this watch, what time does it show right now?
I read 12:30
